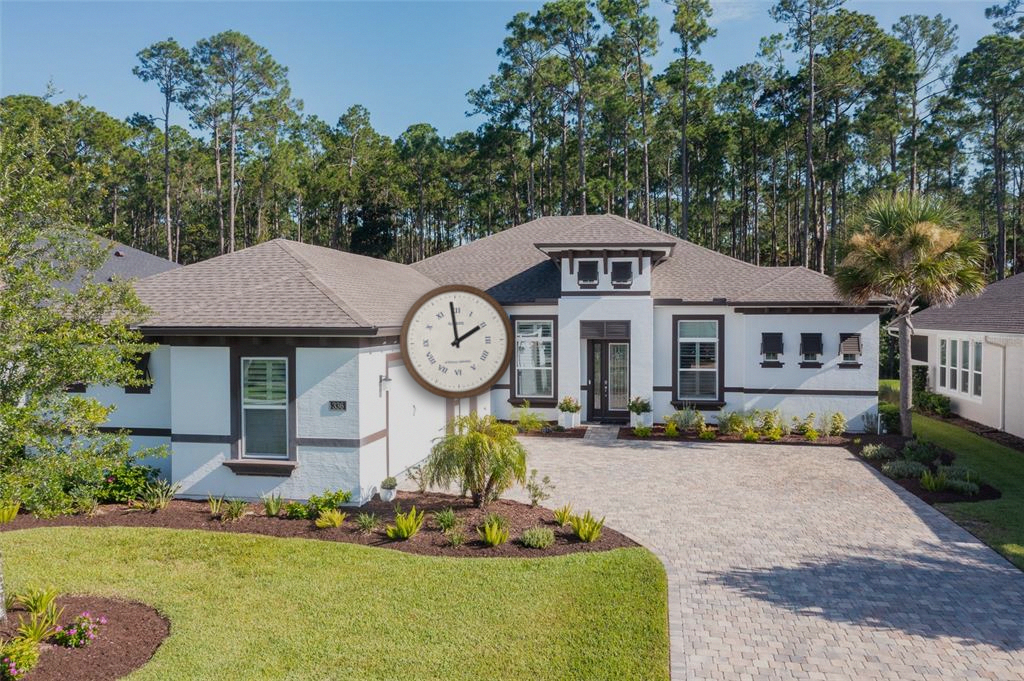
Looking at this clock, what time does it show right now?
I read 1:59
